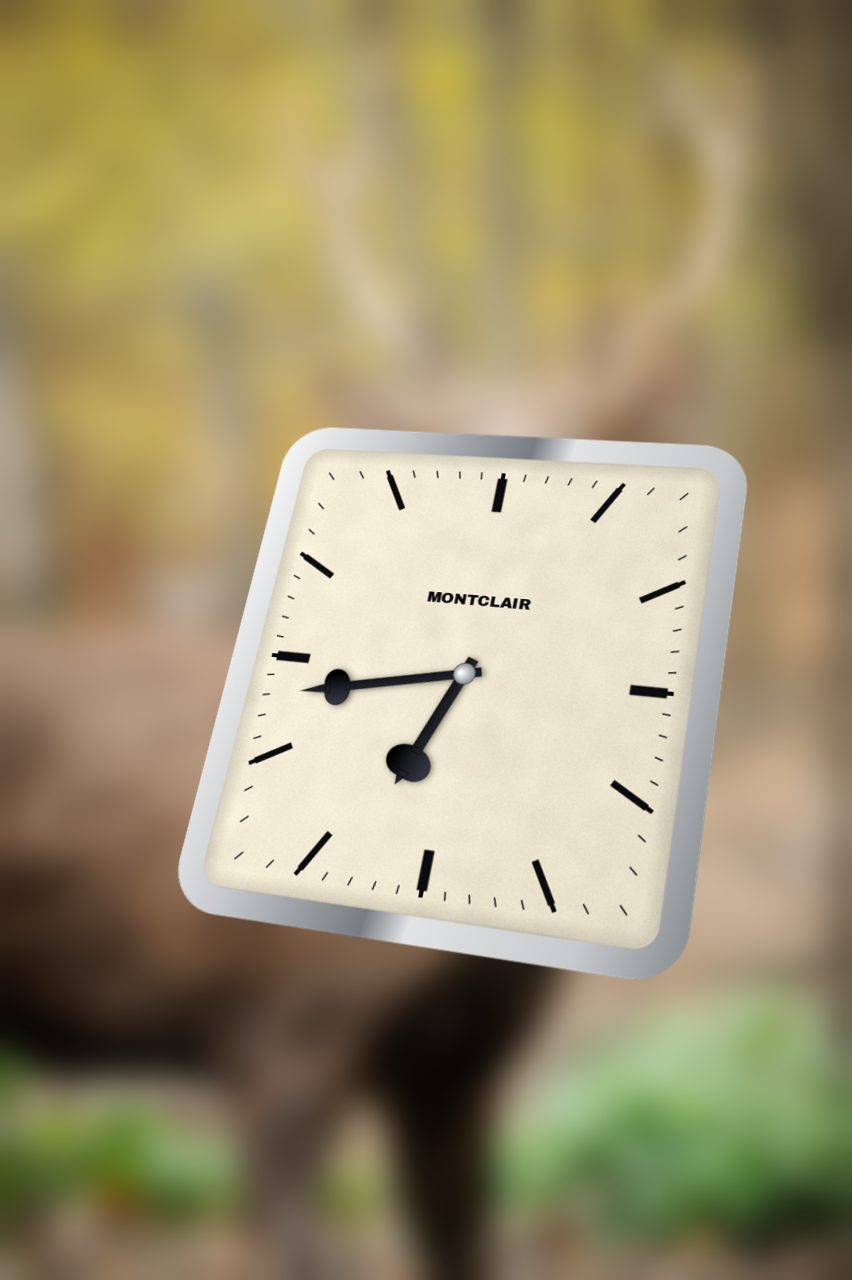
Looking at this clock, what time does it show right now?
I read 6:43
